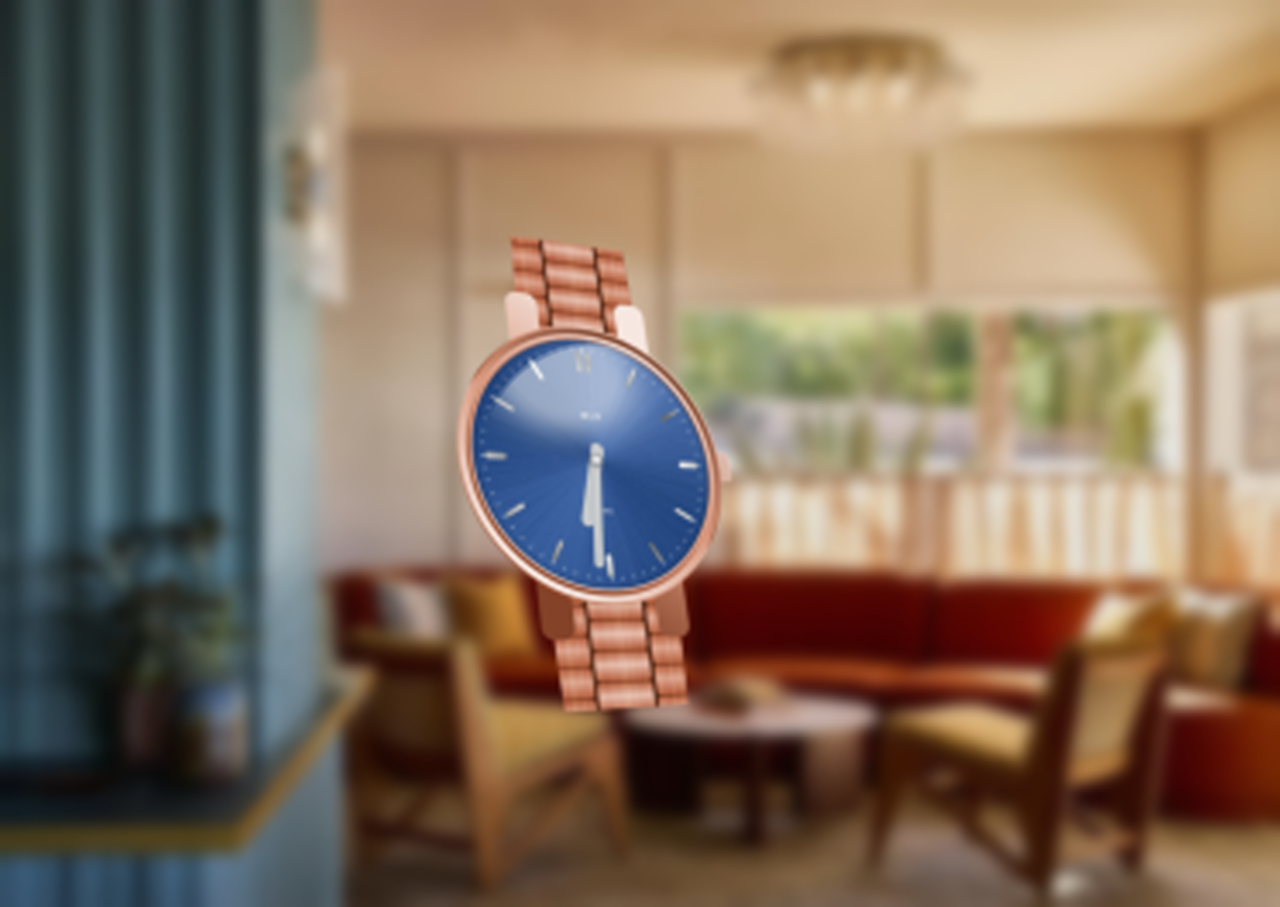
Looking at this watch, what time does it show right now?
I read 6:31
